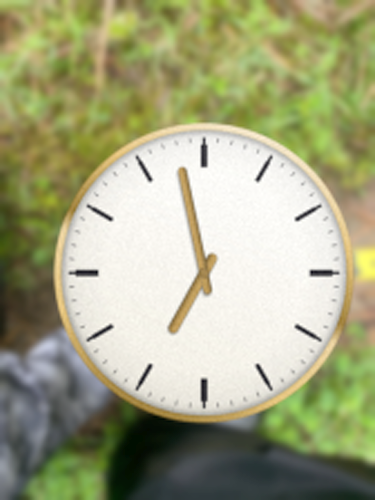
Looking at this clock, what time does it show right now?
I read 6:58
